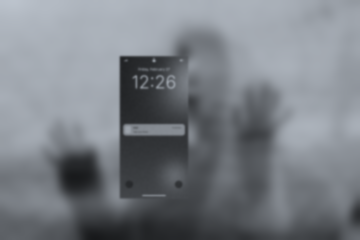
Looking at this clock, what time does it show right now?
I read 12:26
